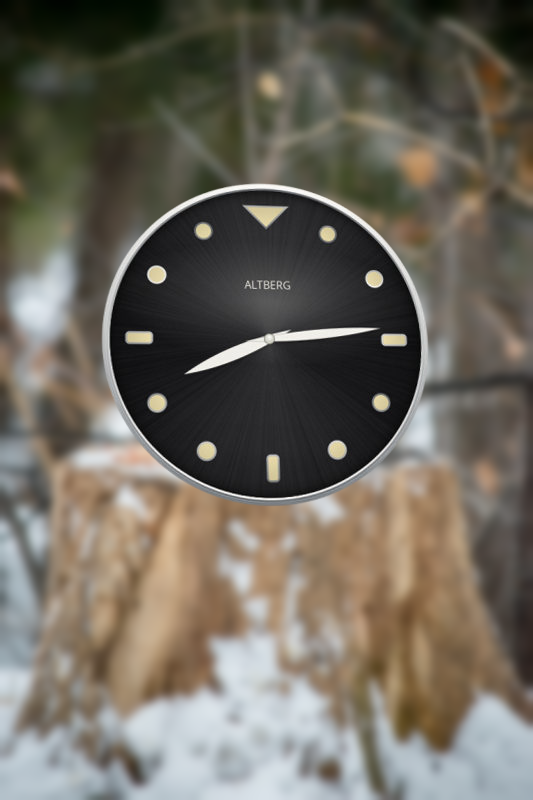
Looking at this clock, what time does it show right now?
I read 8:14
